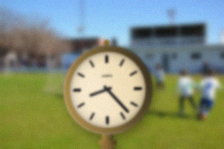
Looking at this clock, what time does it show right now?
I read 8:23
